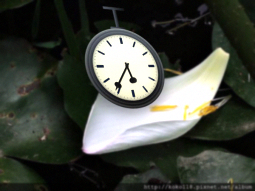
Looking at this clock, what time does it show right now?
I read 5:36
